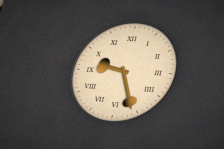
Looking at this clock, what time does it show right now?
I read 9:26
